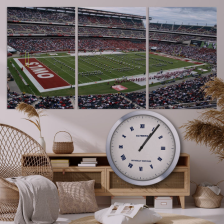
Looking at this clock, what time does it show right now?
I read 1:06
